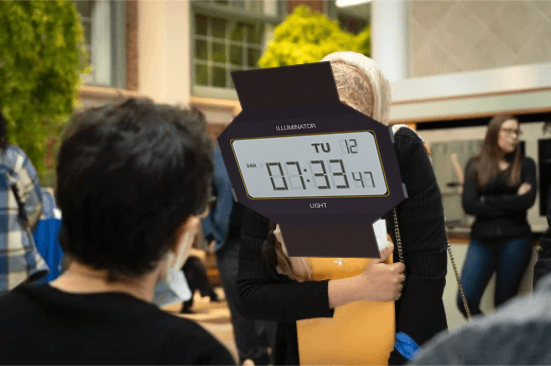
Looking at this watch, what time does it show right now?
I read 7:33:47
